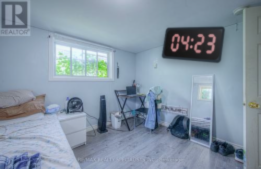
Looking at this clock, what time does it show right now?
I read 4:23
